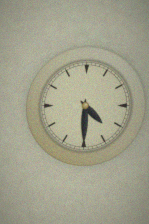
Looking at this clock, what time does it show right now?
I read 4:30
